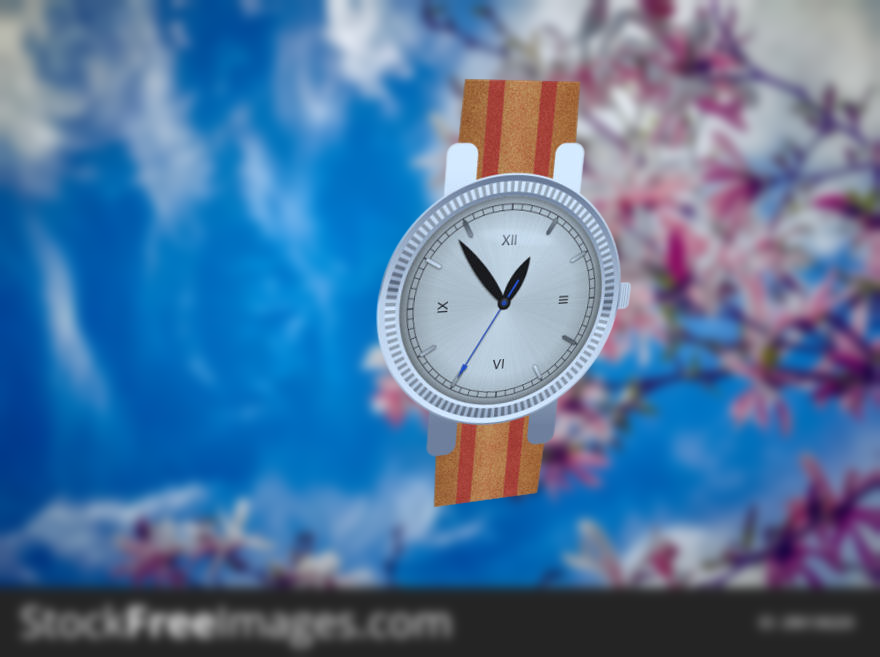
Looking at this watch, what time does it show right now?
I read 12:53:35
